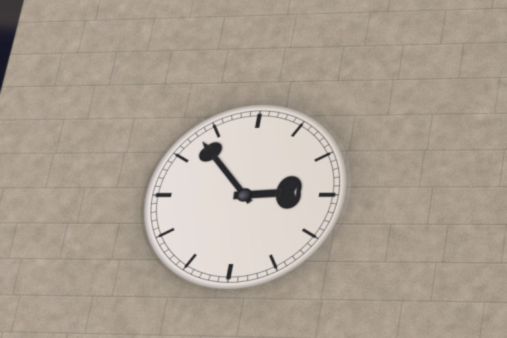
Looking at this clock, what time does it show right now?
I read 2:53
